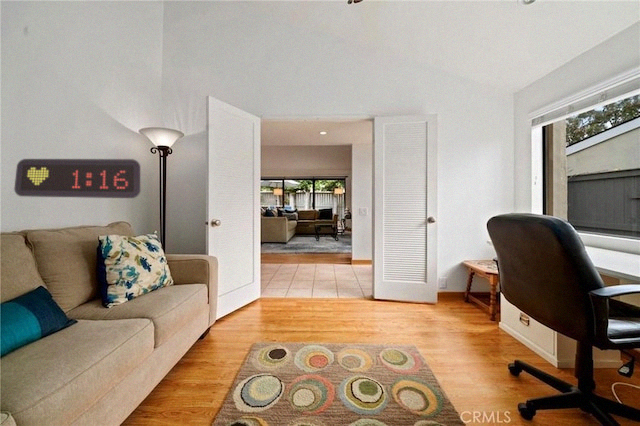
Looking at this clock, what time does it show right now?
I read 1:16
